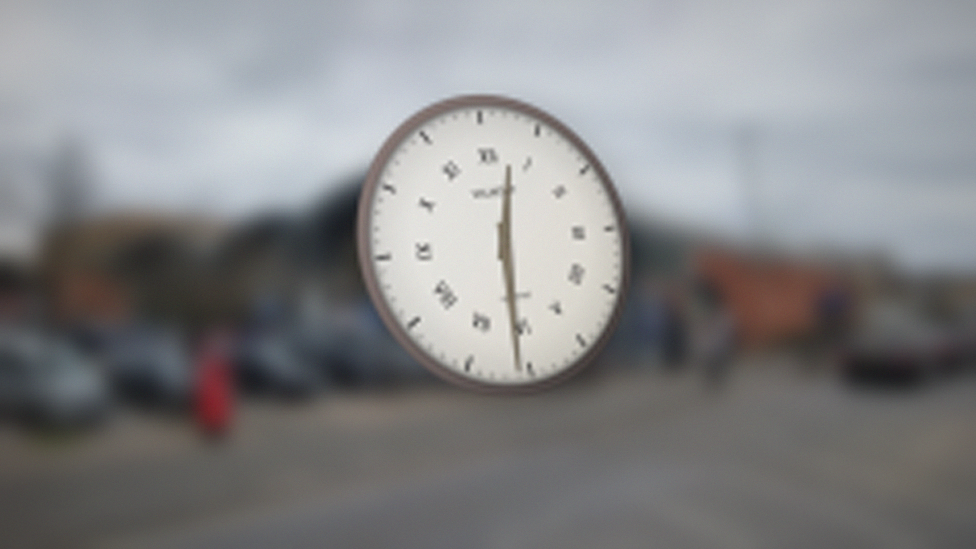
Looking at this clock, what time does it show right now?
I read 12:31
